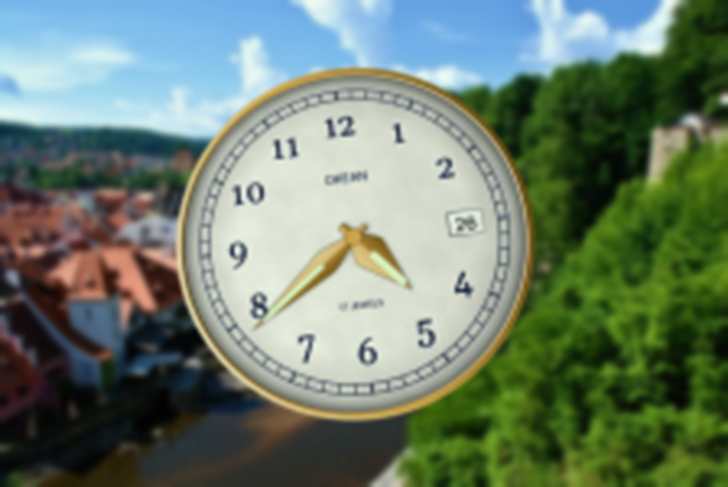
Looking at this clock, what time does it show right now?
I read 4:39
